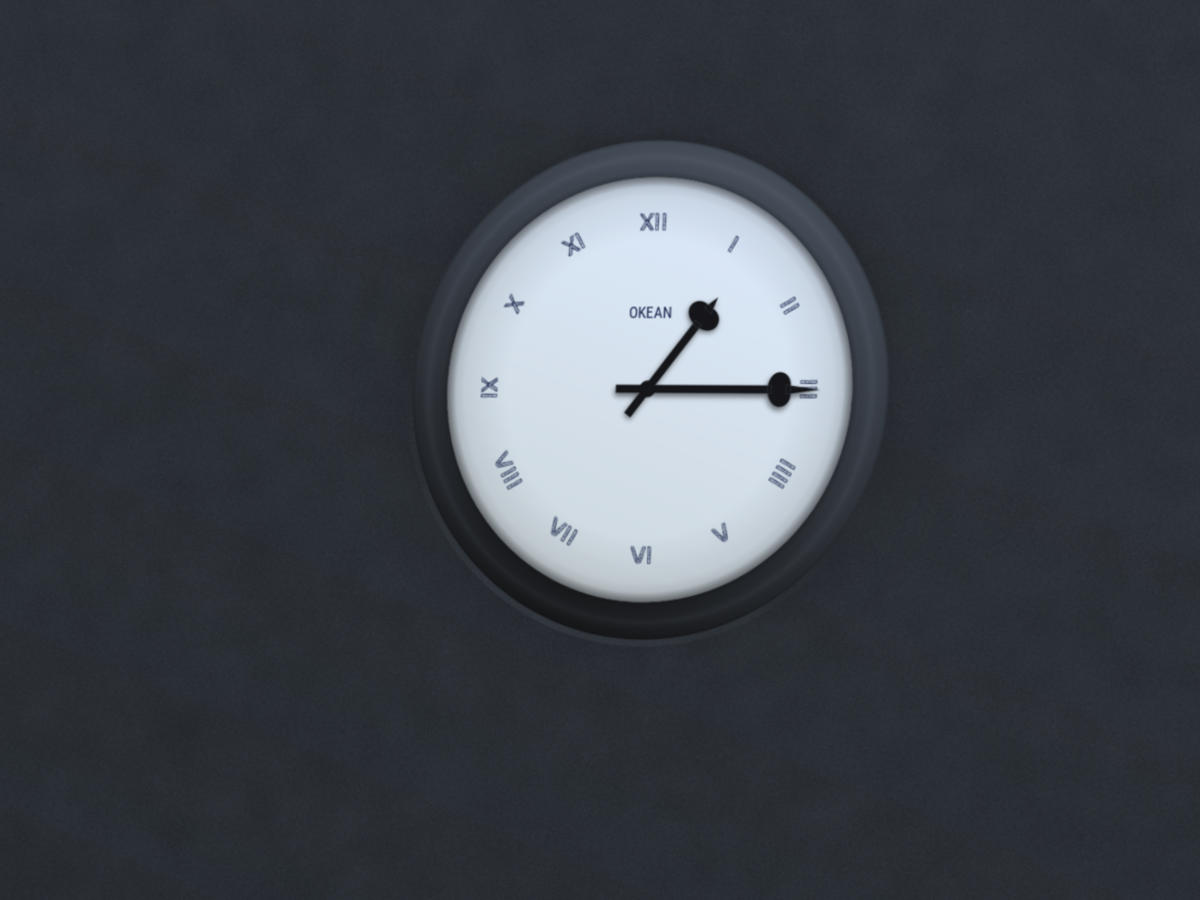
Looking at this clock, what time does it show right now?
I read 1:15
